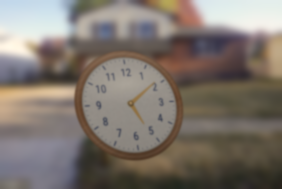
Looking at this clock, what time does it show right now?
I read 5:09
